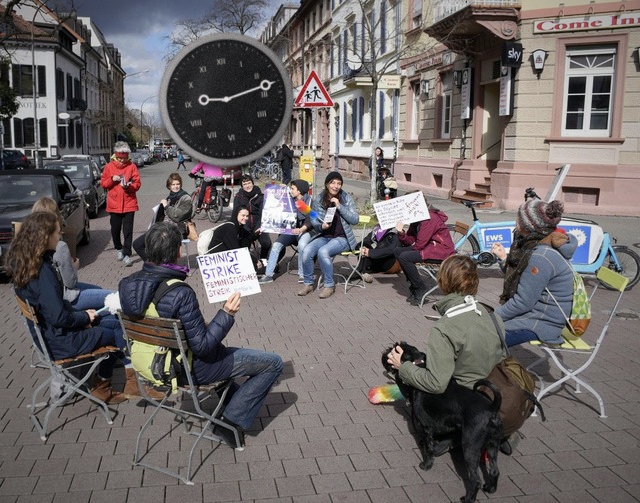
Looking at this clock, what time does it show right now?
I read 9:13
